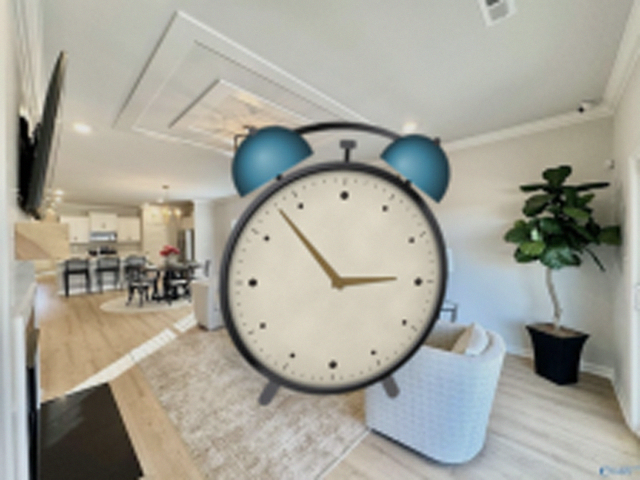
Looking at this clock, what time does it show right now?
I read 2:53
